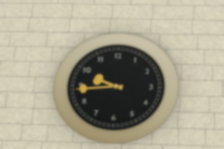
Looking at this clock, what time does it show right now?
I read 9:44
